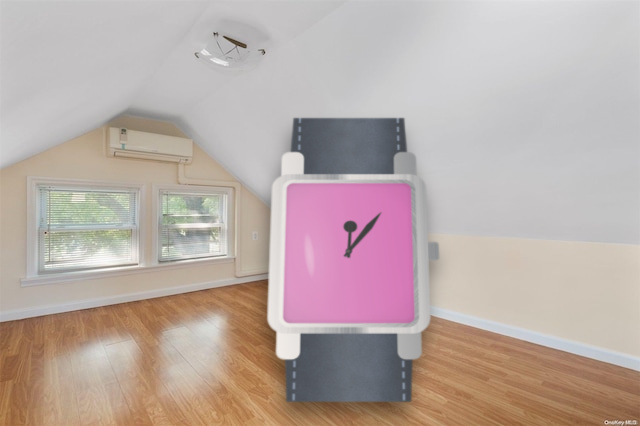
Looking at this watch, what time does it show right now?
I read 12:06
